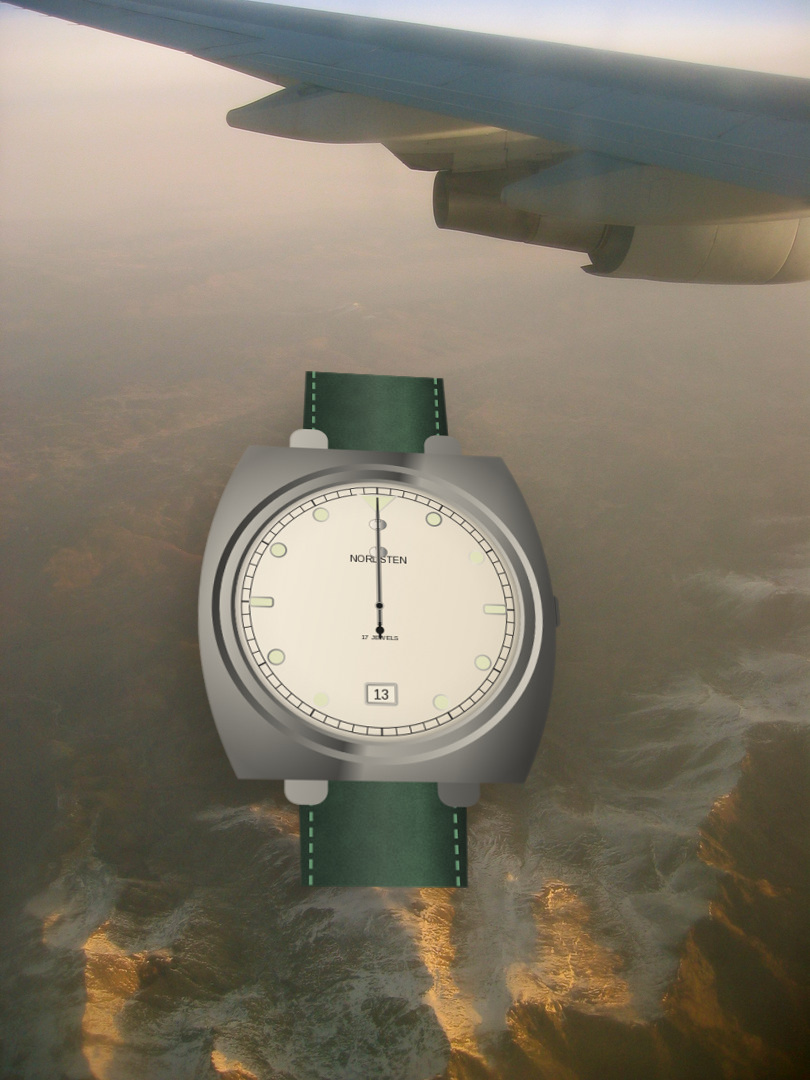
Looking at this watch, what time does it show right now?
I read 12:00:00
